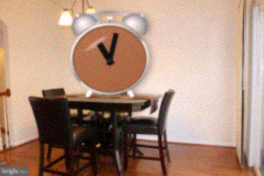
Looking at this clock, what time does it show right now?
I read 11:02
